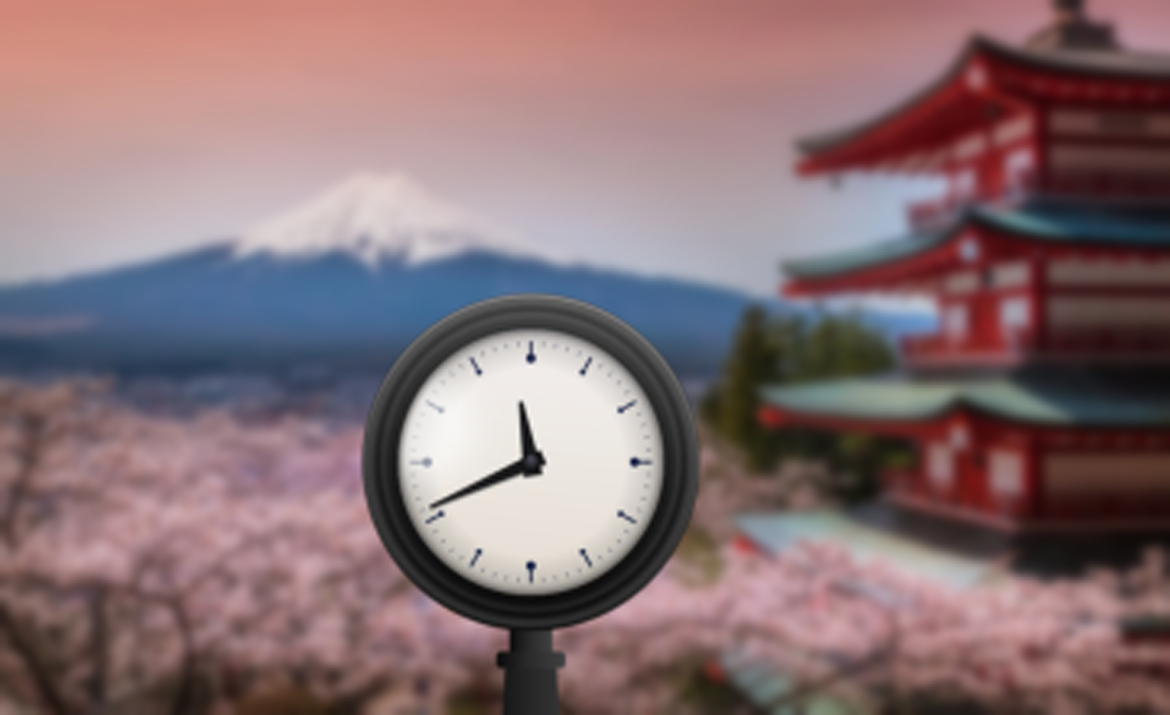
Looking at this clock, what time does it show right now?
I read 11:41
